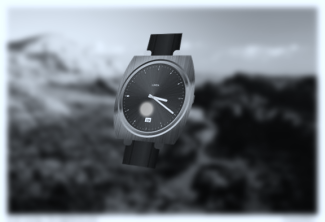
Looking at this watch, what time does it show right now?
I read 3:20
